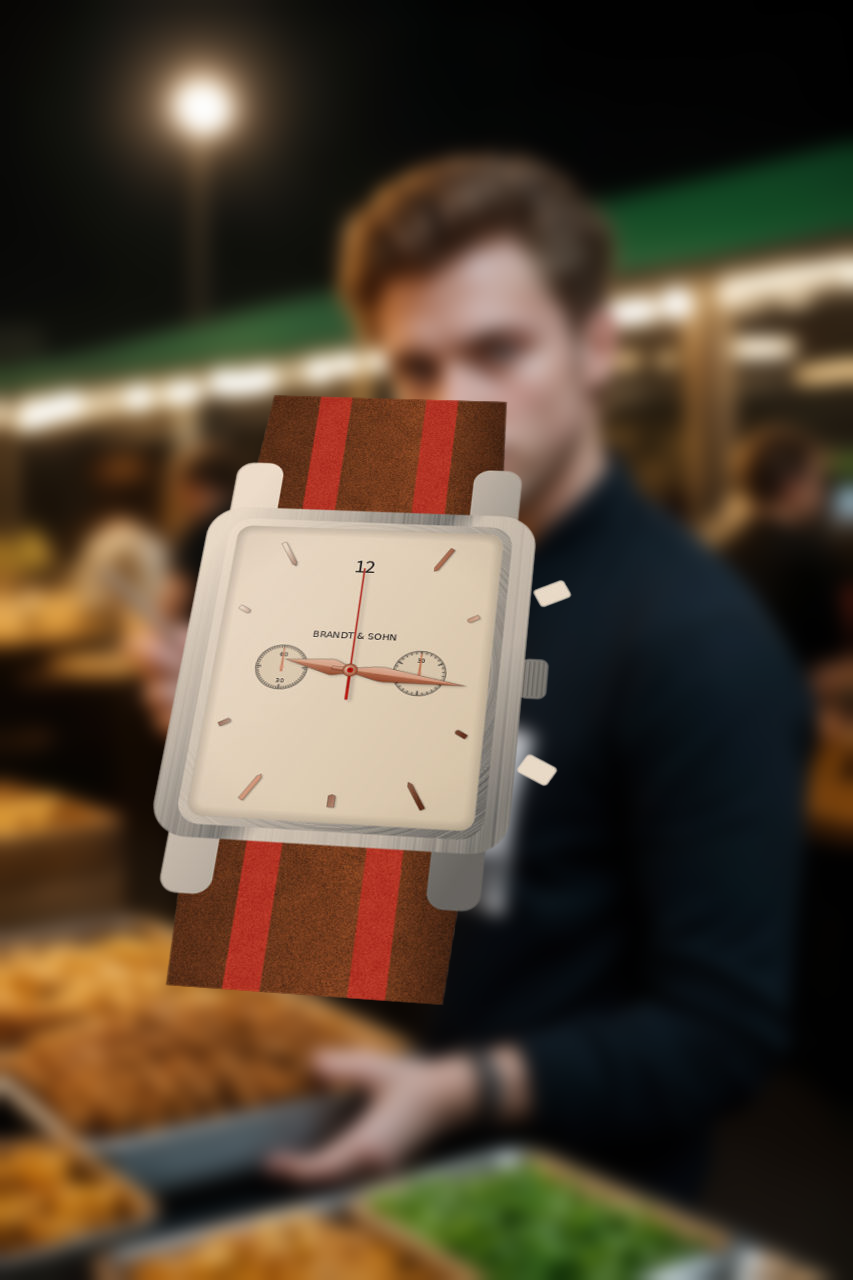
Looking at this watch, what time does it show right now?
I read 9:16
